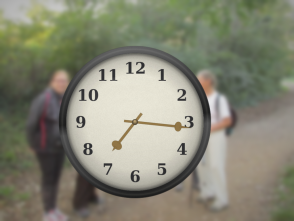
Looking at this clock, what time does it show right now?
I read 7:16
